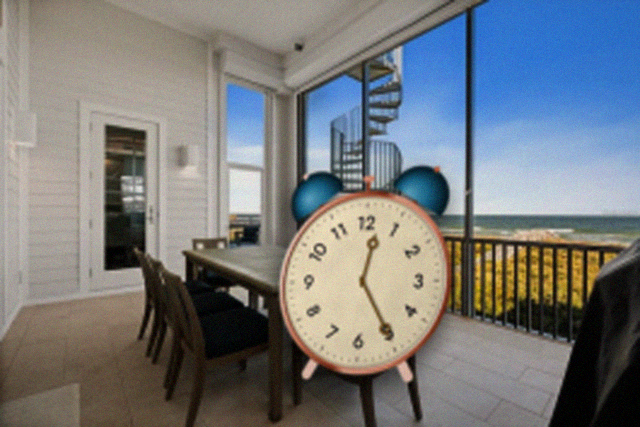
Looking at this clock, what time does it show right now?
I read 12:25
